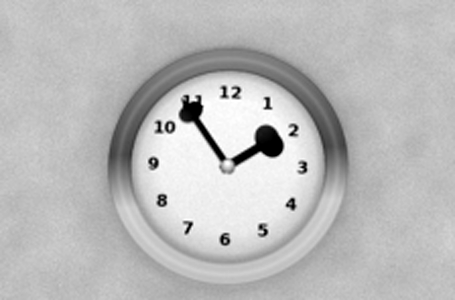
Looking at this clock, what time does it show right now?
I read 1:54
